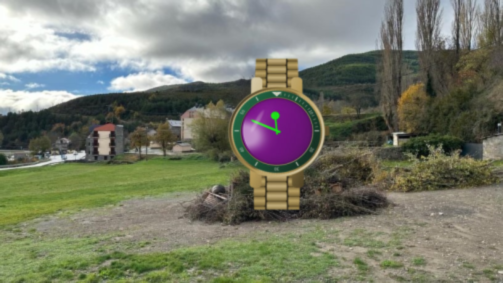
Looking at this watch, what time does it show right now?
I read 11:49
